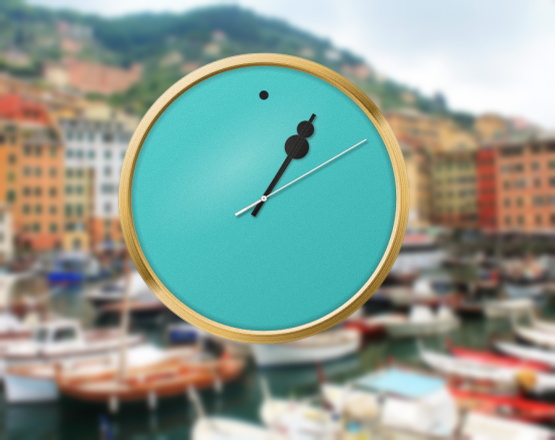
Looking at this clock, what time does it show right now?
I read 1:05:10
